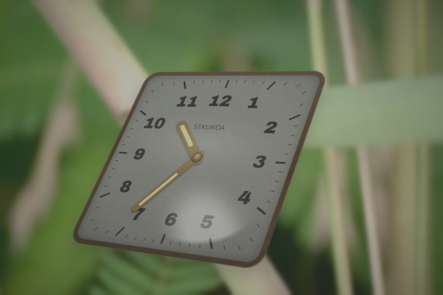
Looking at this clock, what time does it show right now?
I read 10:36
